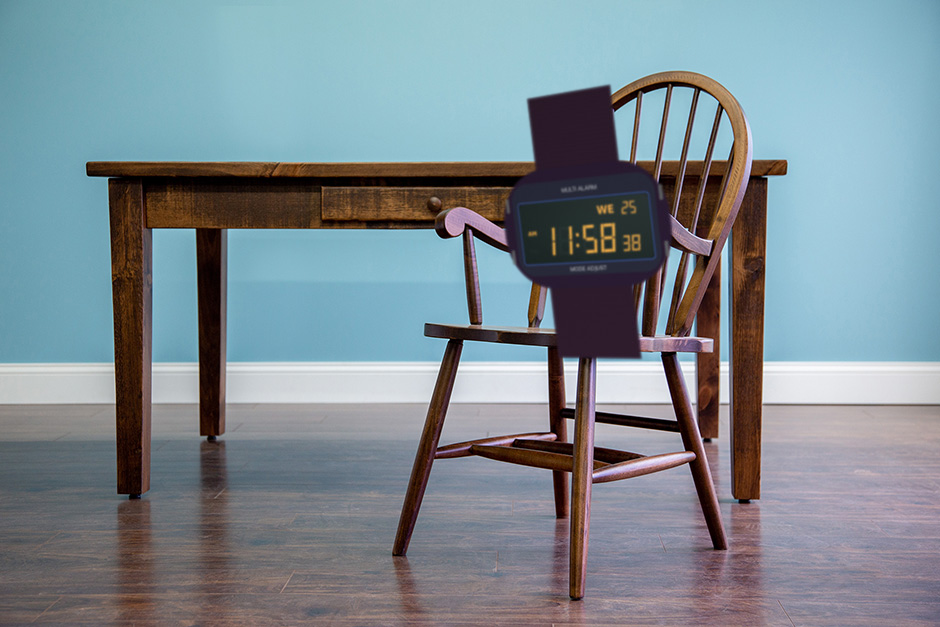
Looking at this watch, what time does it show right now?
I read 11:58:38
